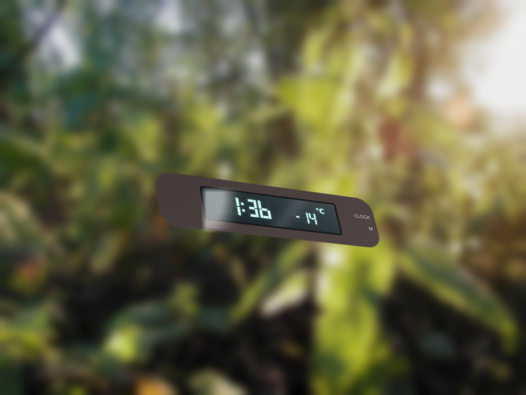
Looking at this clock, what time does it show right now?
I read 1:36
